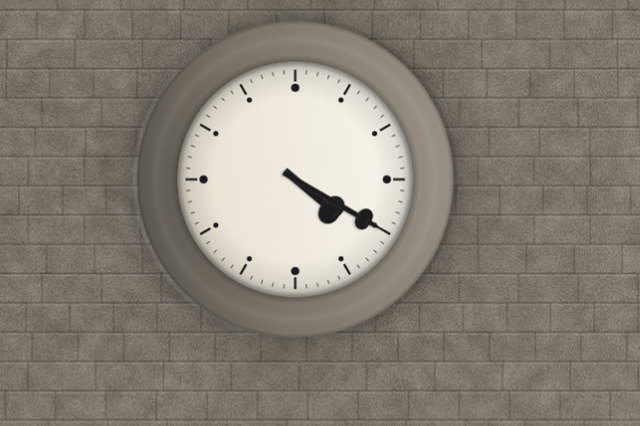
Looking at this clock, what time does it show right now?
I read 4:20
